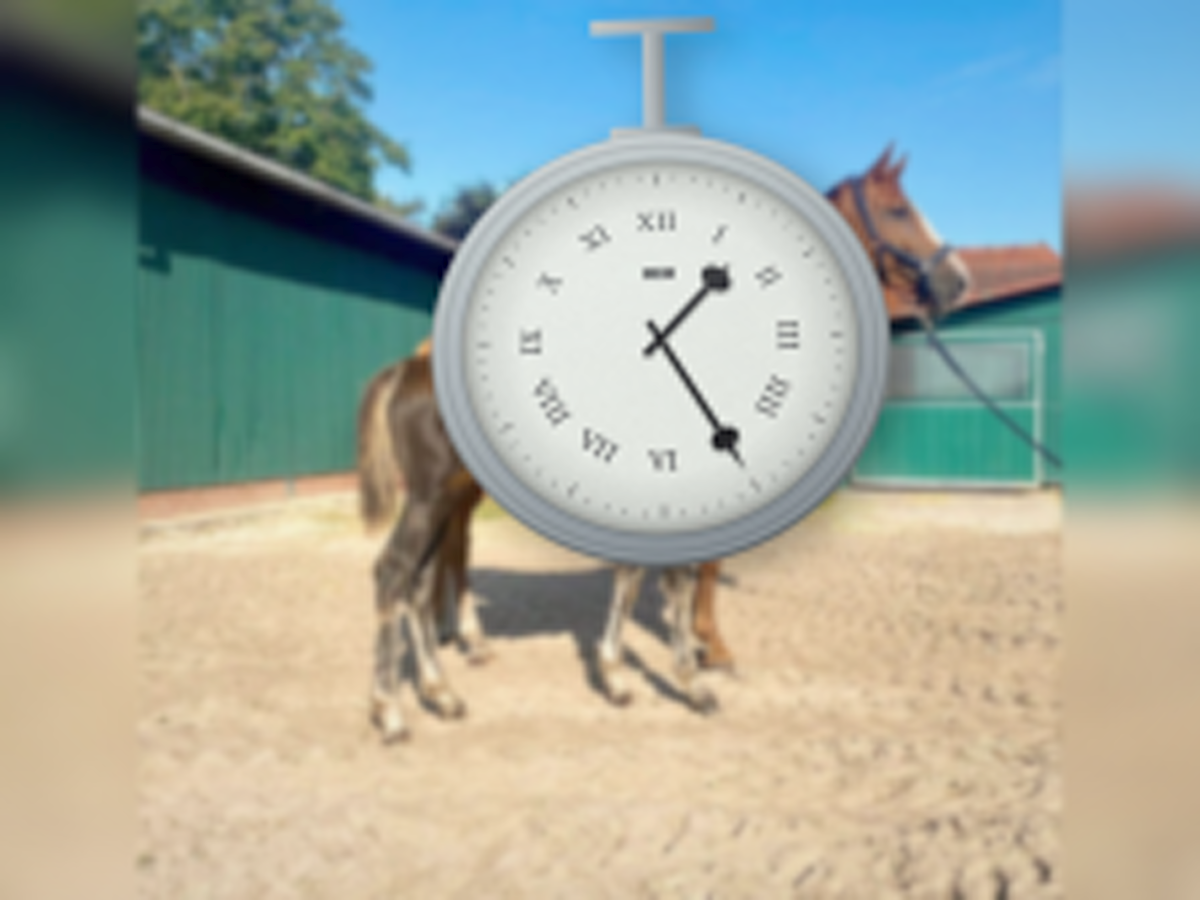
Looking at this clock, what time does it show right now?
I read 1:25
